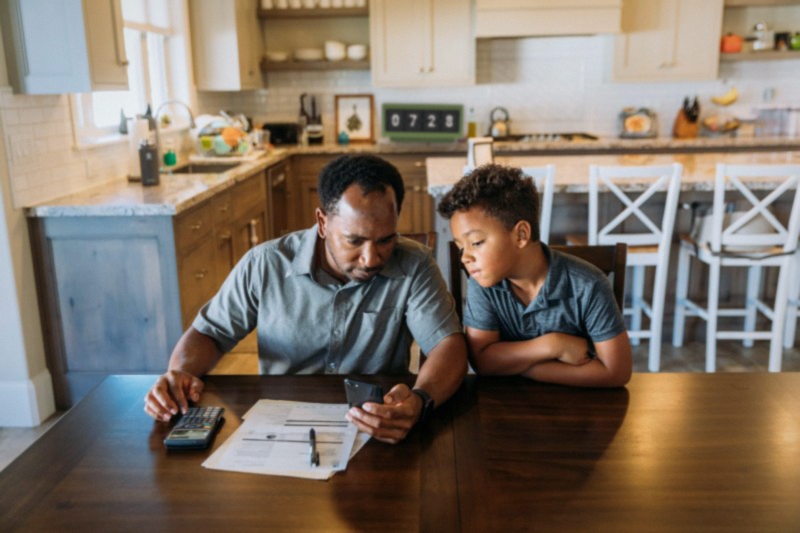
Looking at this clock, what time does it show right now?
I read 7:28
